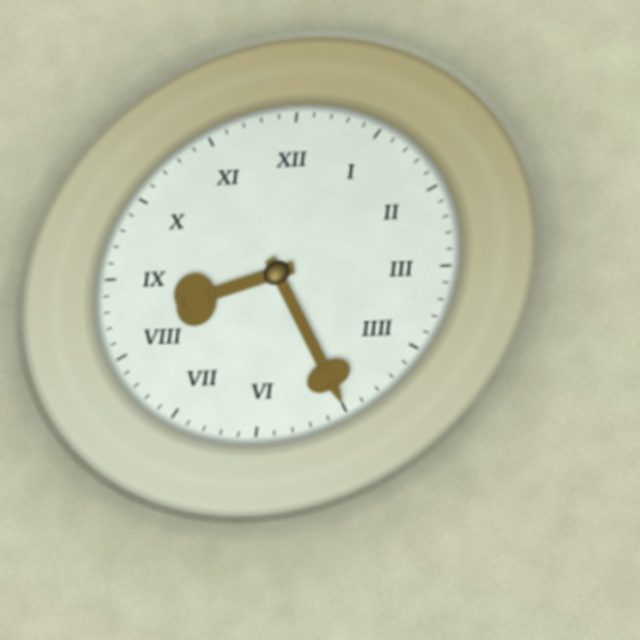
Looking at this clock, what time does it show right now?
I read 8:25
